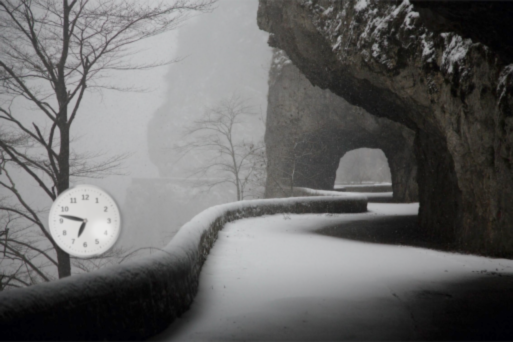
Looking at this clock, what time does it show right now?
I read 6:47
